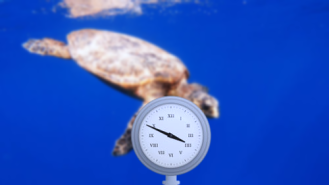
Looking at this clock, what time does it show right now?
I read 3:49
